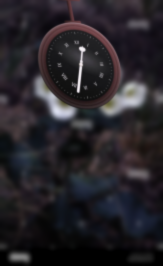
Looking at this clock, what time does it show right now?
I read 12:33
